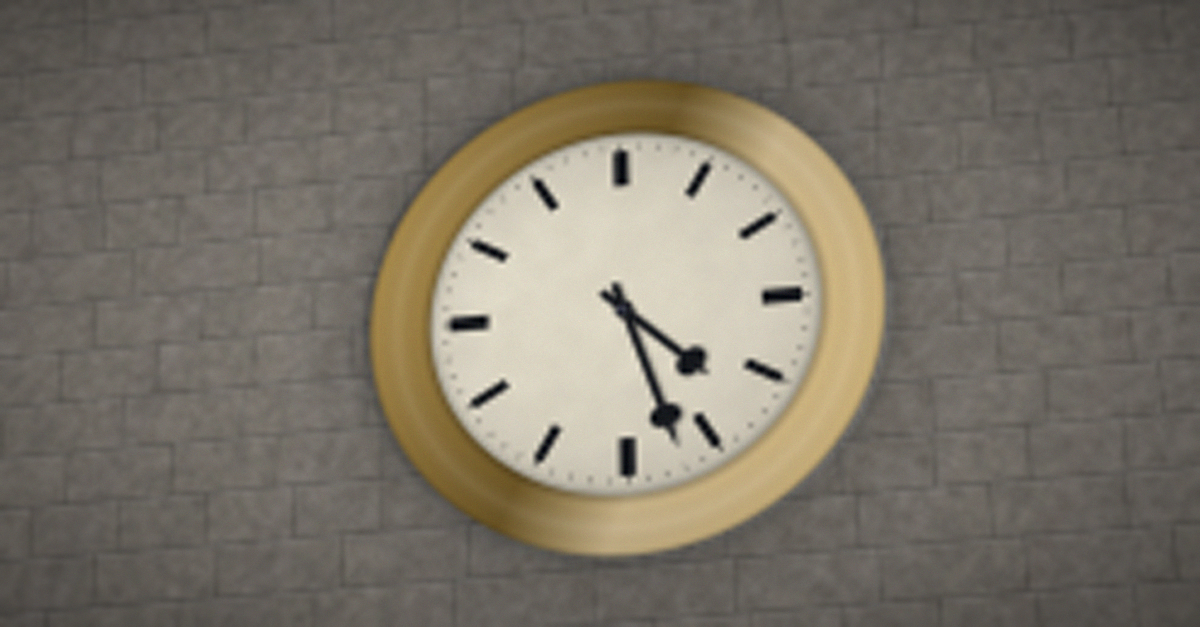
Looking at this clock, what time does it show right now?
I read 4:27
